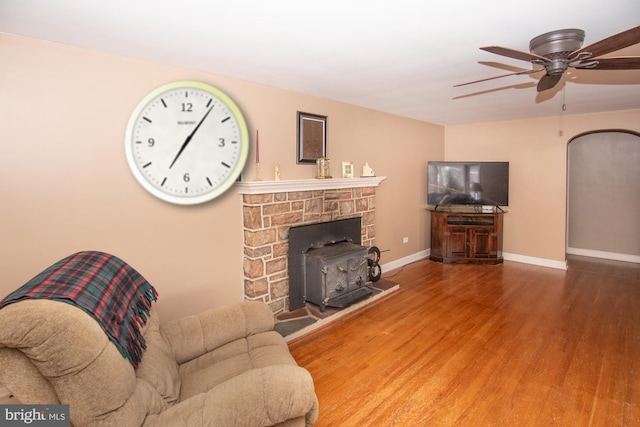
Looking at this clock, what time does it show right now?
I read 7:06
